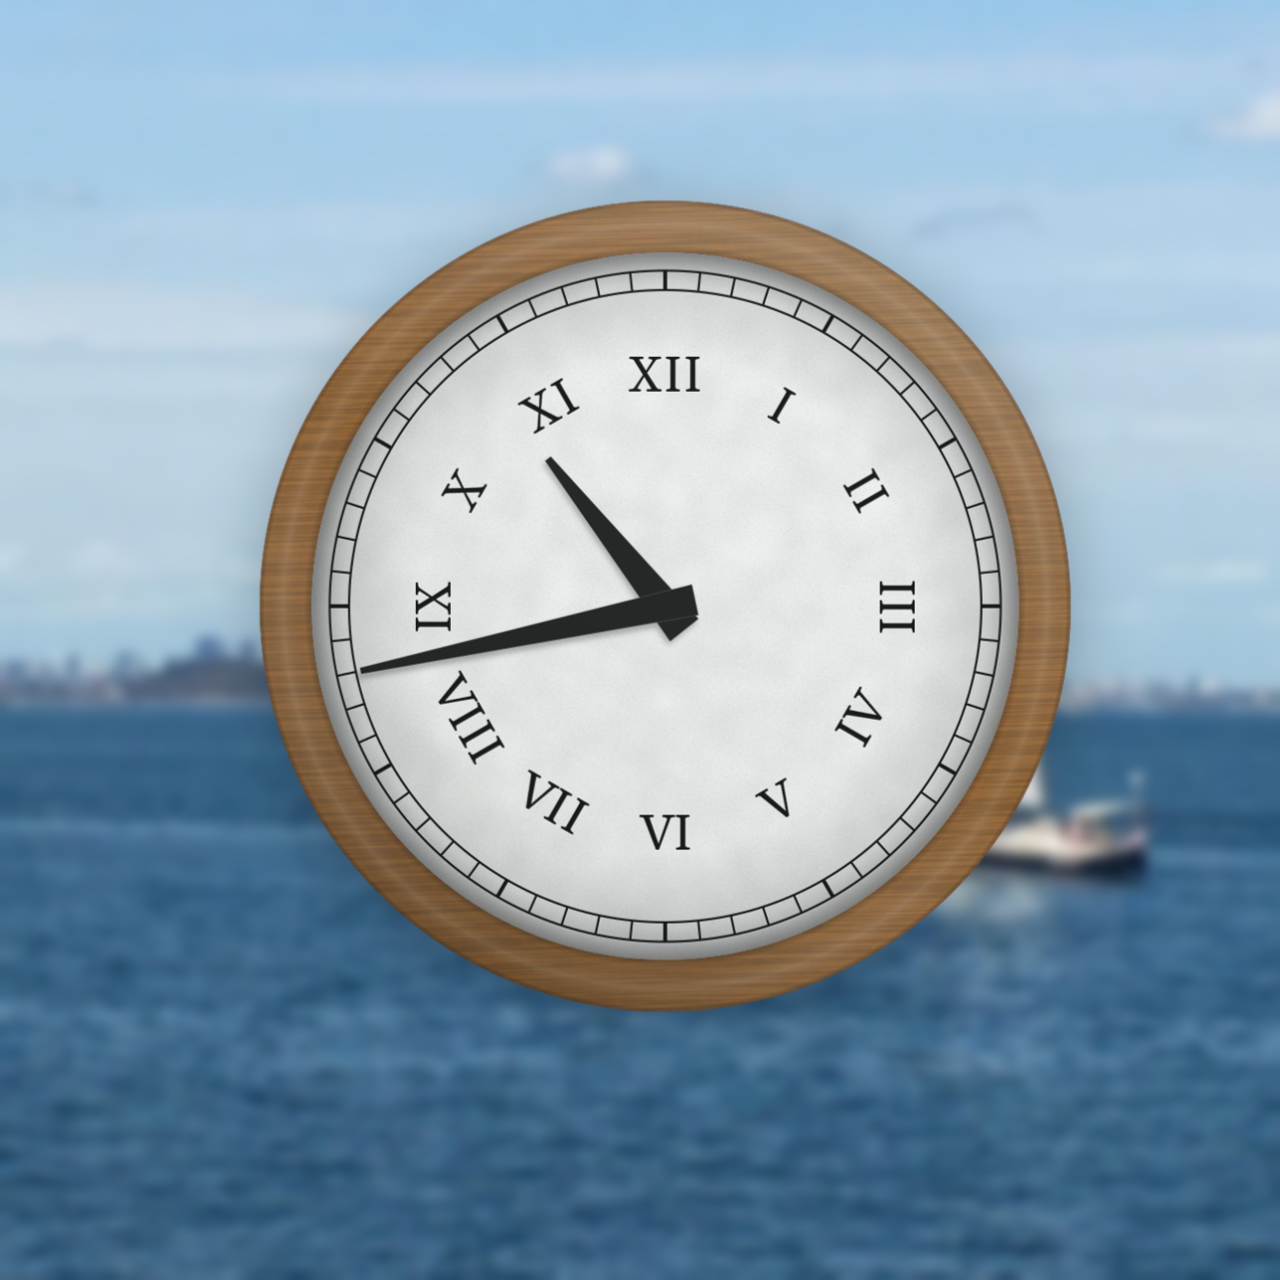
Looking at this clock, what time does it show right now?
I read 10:43
